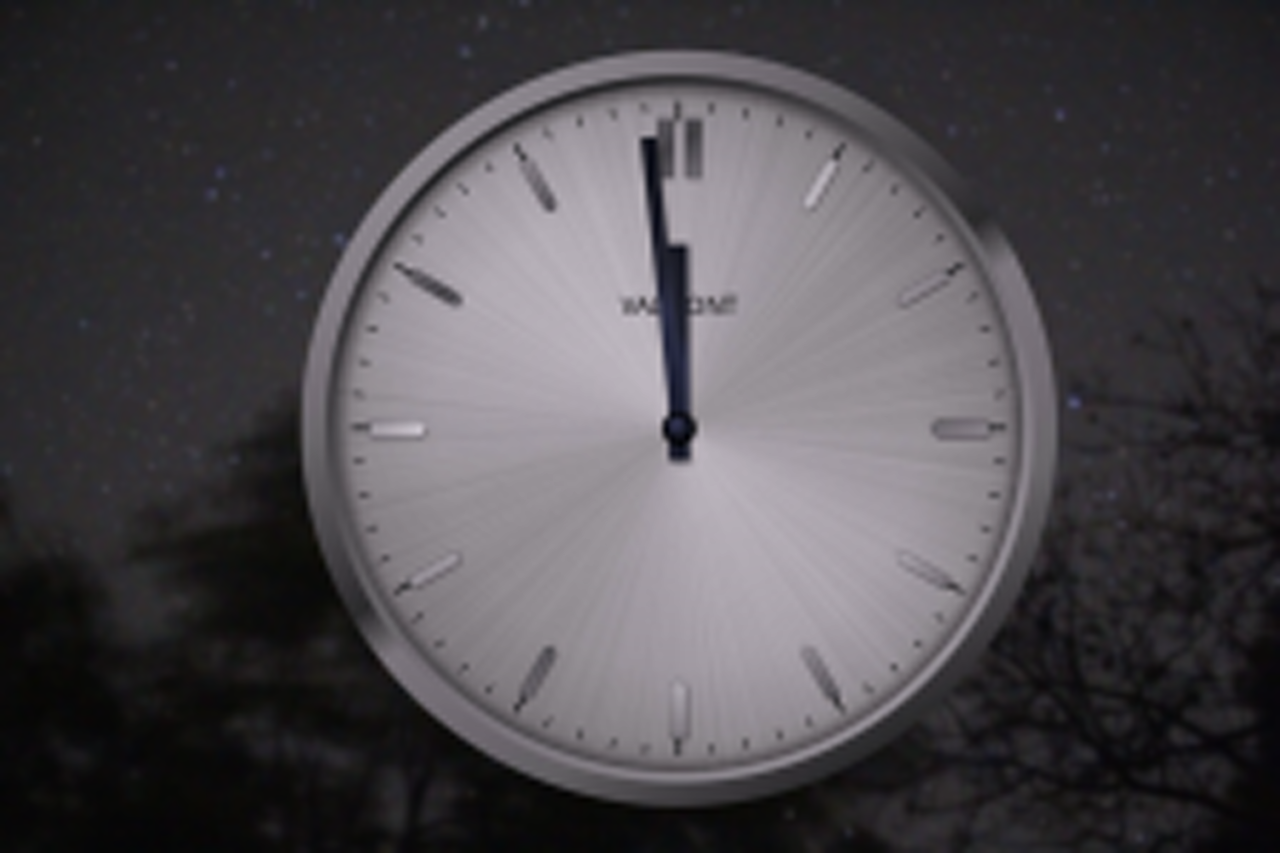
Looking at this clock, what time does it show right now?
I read 11:59
